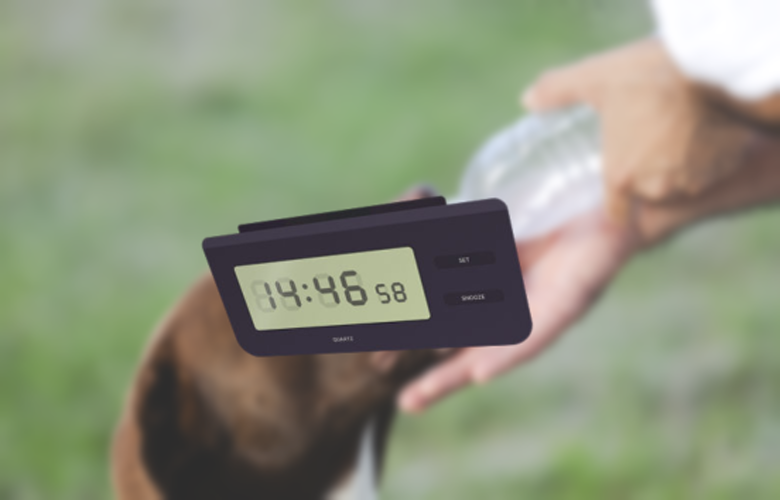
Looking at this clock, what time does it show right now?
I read 14:46:58
